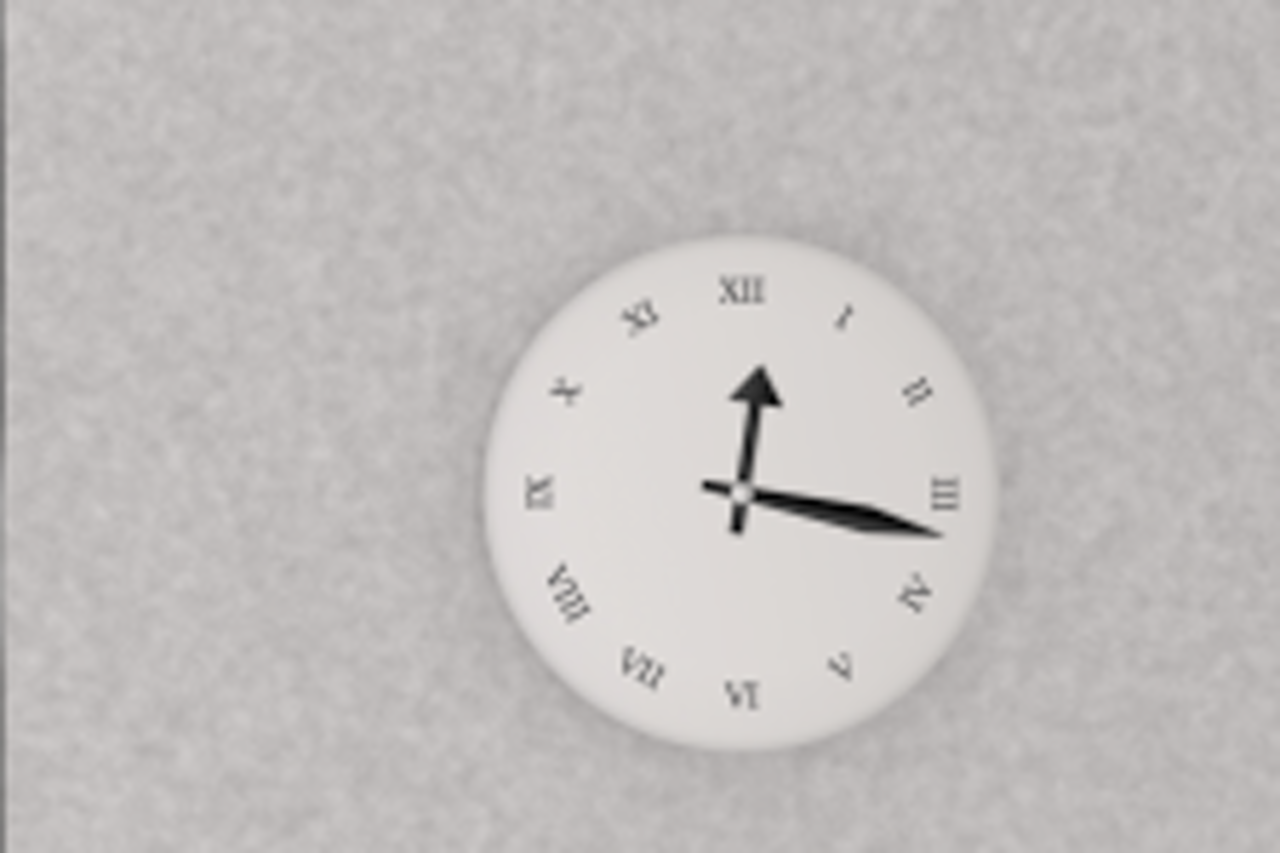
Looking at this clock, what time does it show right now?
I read 12:17
